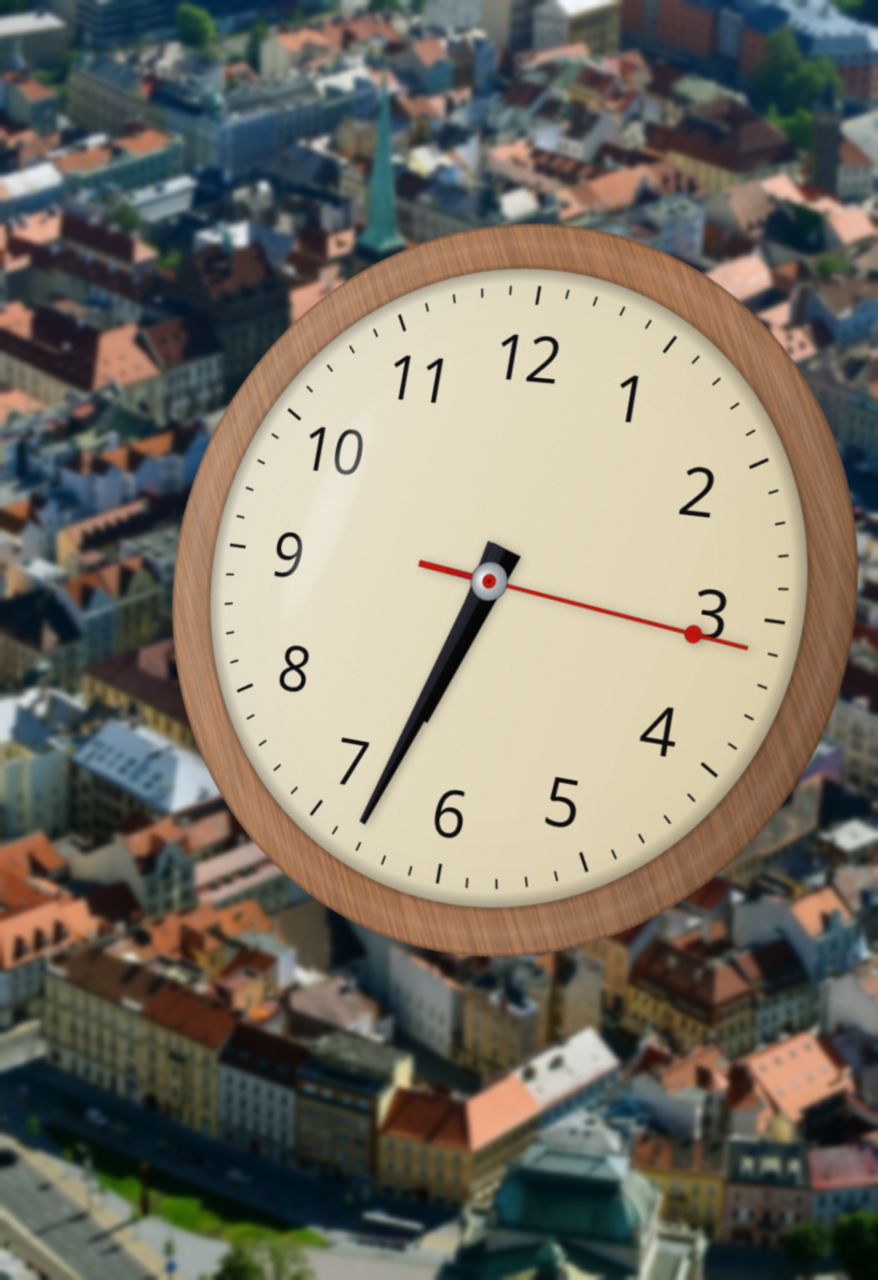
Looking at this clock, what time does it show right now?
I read 6:33:16
